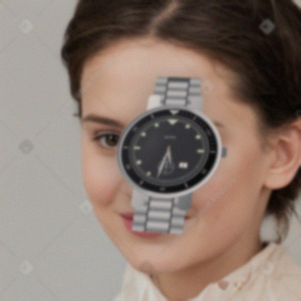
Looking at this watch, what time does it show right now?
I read 5:32
